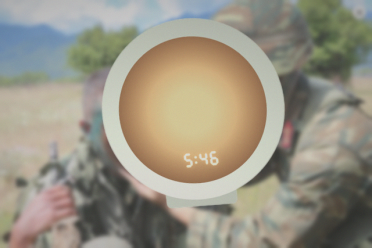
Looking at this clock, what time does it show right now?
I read 5:46
